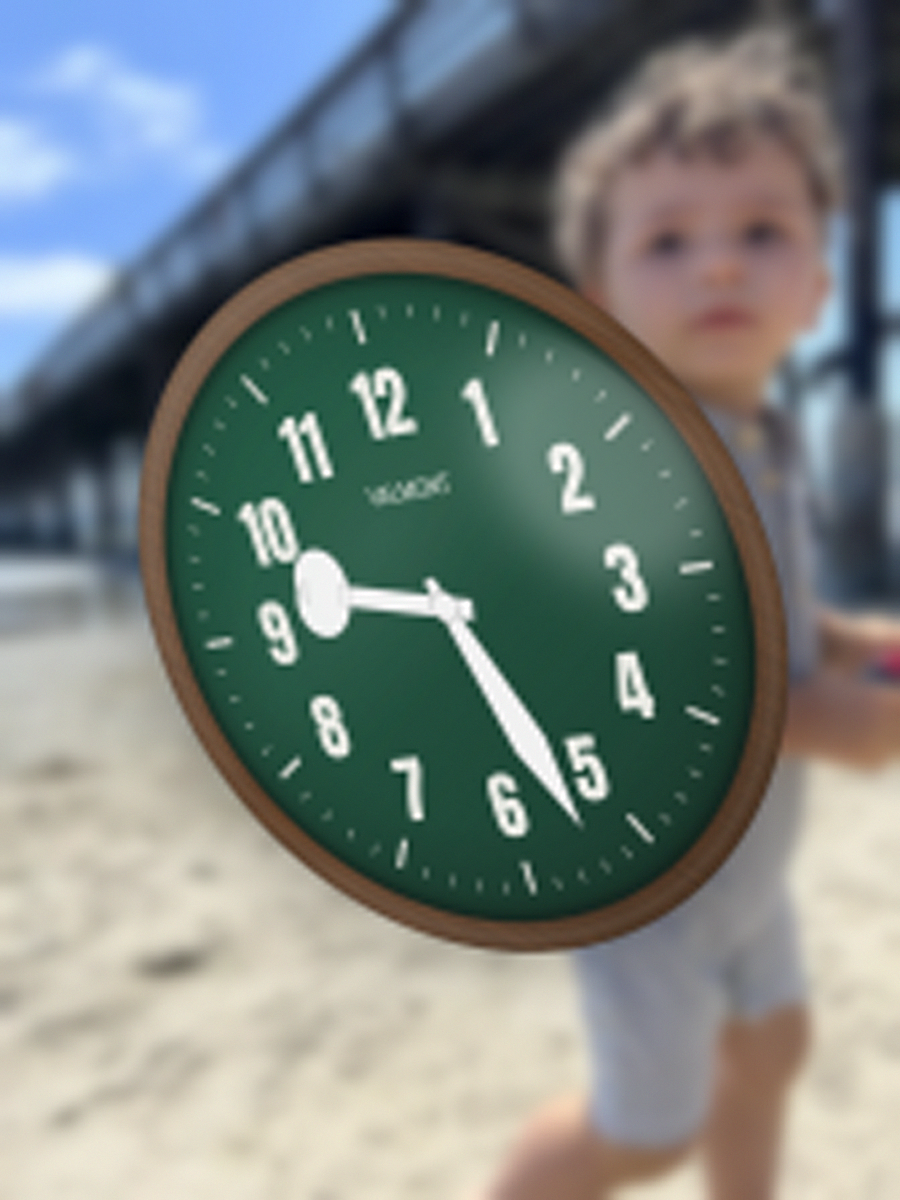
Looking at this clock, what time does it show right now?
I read 9:27
